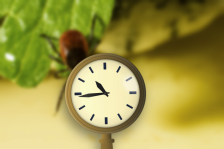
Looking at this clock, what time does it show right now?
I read 10:44
